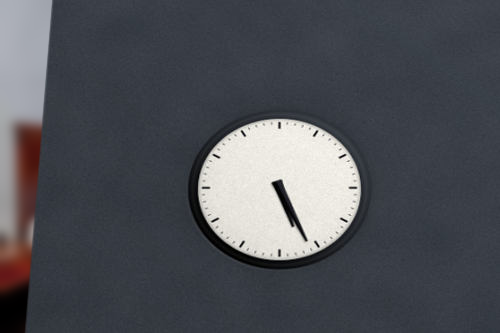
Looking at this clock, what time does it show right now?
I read 5:26
